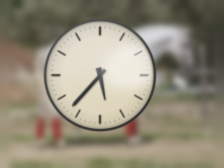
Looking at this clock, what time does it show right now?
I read 5:37
